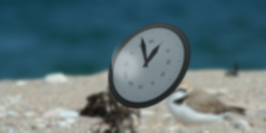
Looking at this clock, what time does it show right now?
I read 12:56
